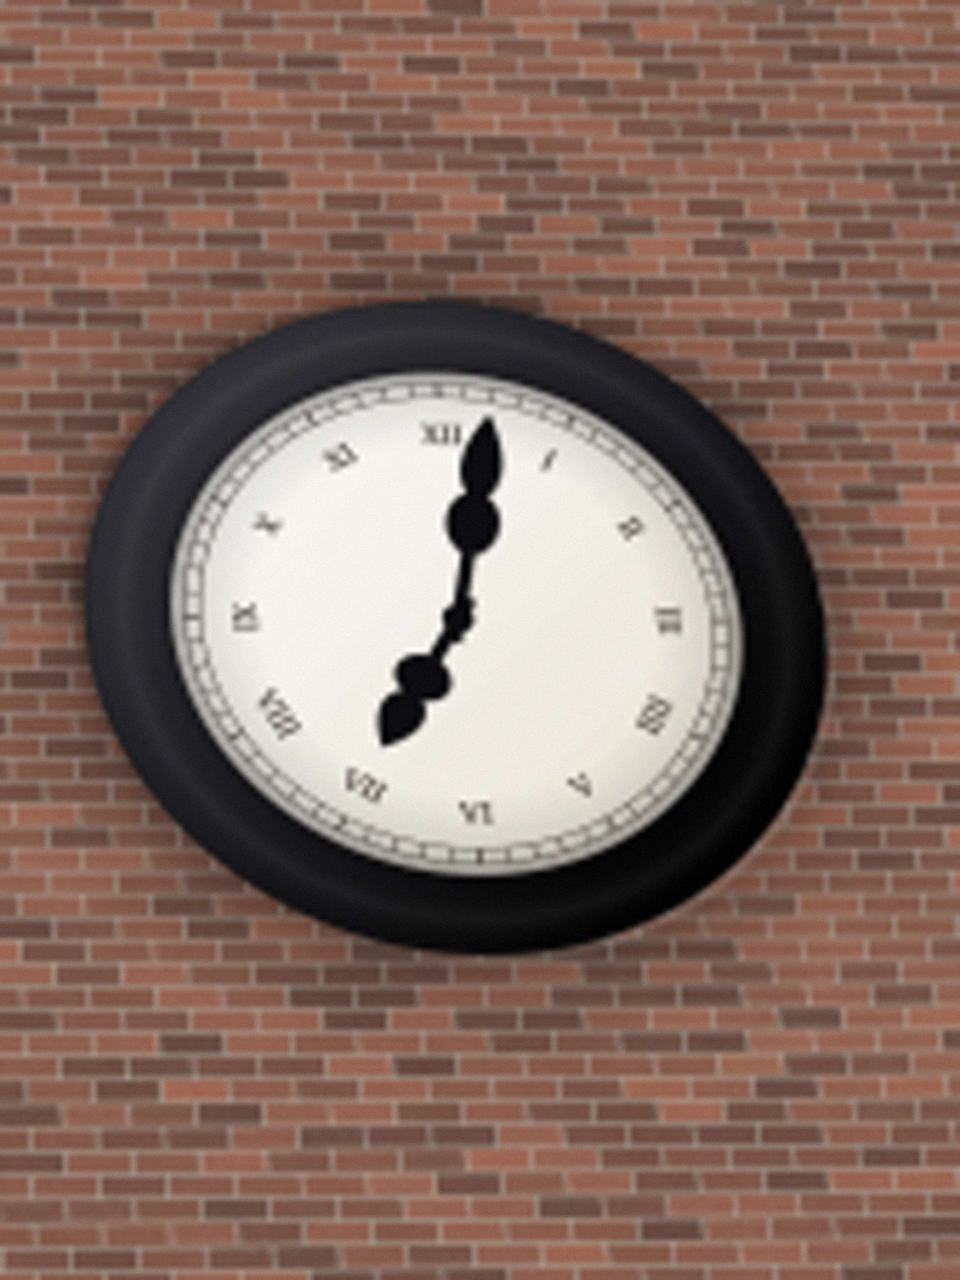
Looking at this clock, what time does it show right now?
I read 7:02
